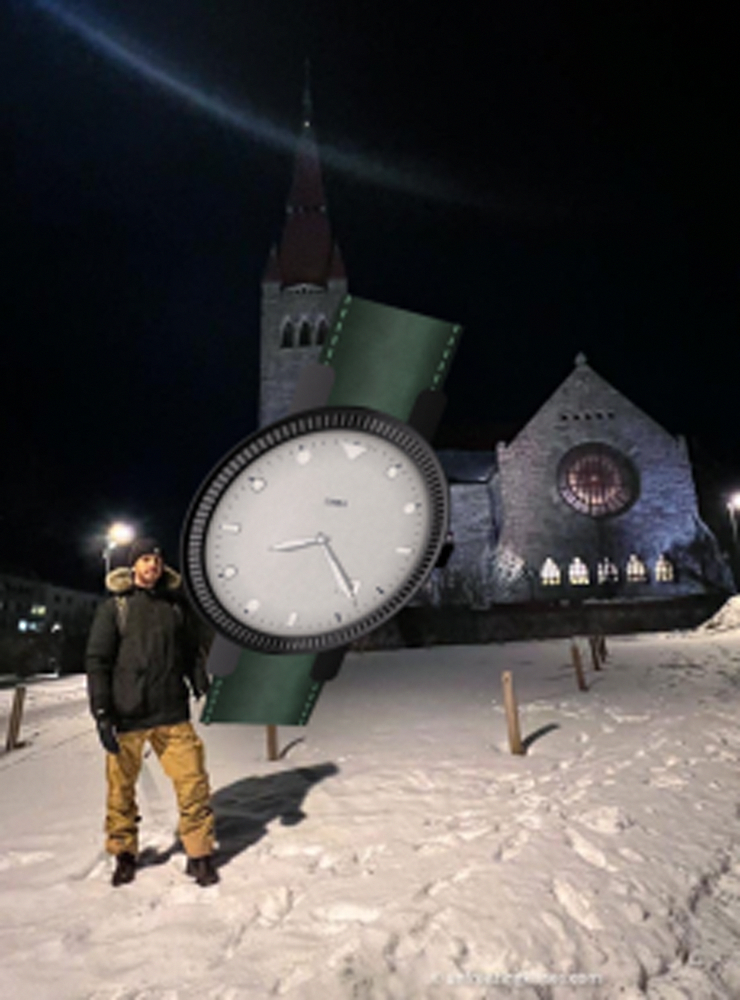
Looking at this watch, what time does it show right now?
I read 8:23
